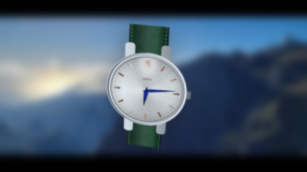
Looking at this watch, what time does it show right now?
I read 6:14
